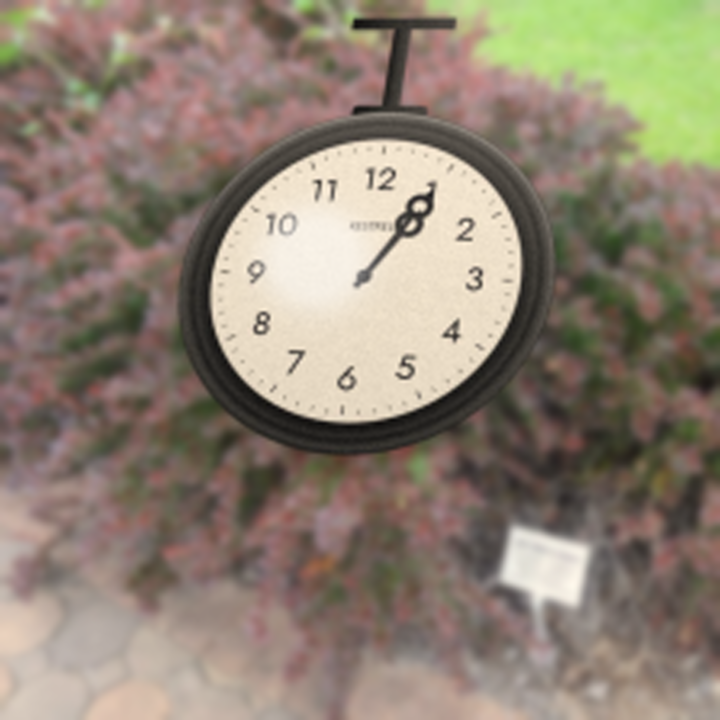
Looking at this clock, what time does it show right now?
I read 1:05
